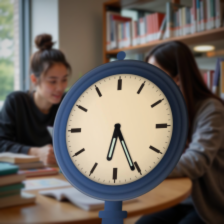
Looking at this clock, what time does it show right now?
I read 6:26
